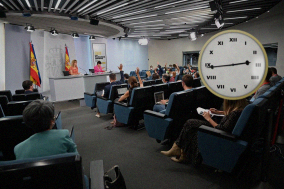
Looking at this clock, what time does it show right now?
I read 2:44
